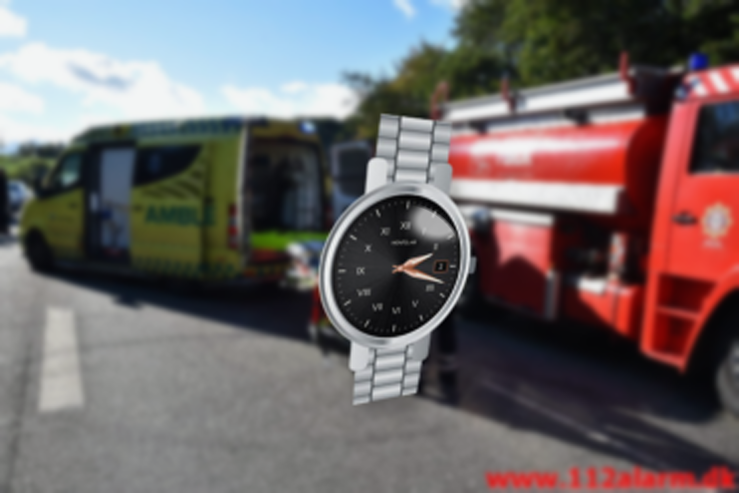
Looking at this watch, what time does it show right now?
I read 2:18
